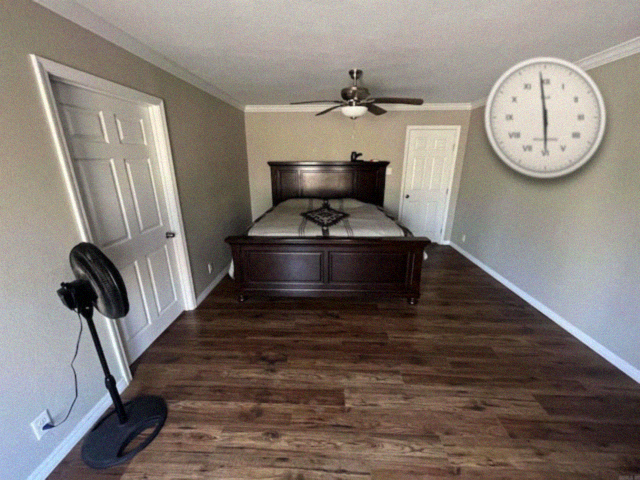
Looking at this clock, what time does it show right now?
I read 5:59
